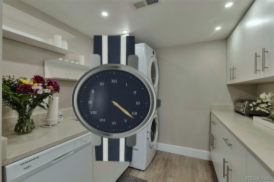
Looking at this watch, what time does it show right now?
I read 4:22
